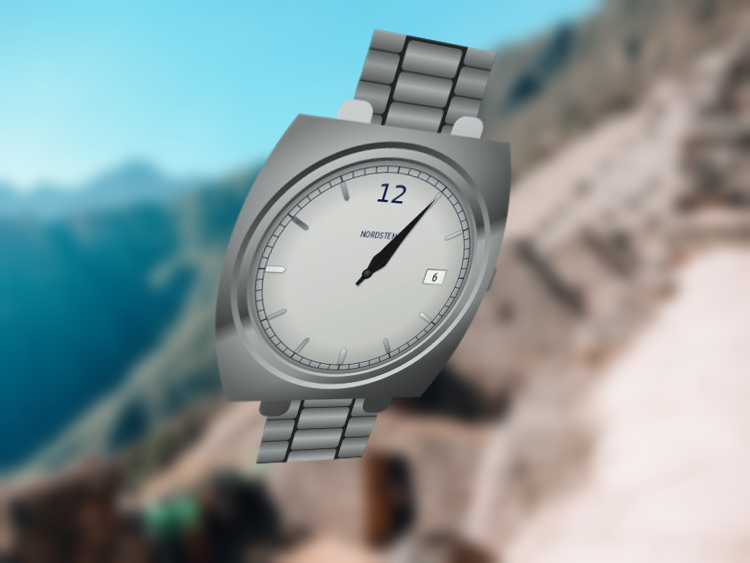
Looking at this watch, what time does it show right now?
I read 1:05
